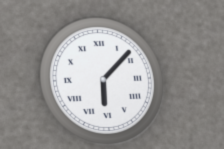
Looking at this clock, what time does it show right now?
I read 6:08
